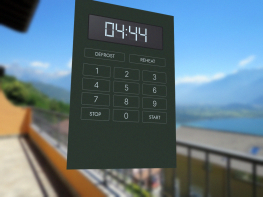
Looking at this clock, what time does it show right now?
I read 4:44
